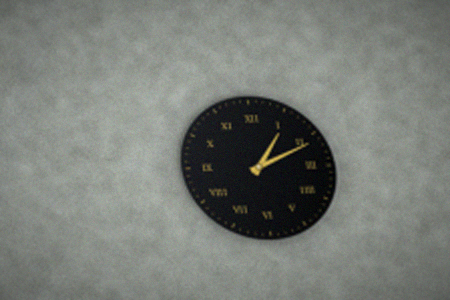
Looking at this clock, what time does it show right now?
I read 1:11
